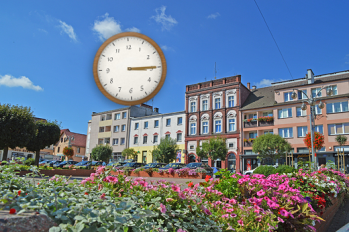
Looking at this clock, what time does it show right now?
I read 3:15
